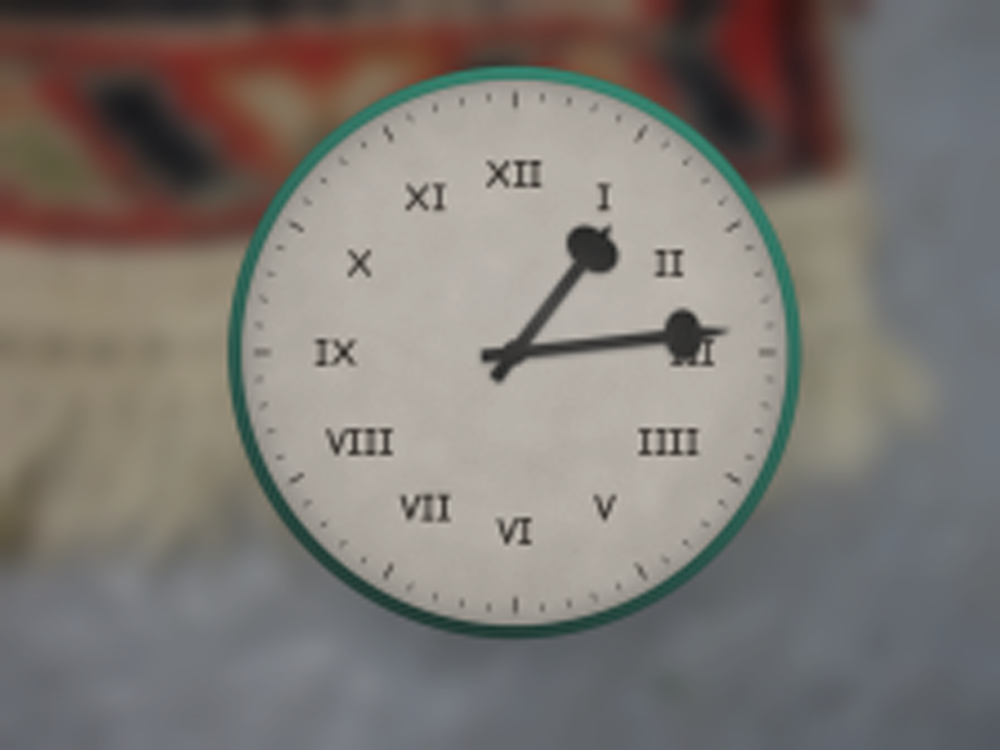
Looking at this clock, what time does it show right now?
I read 1:14
